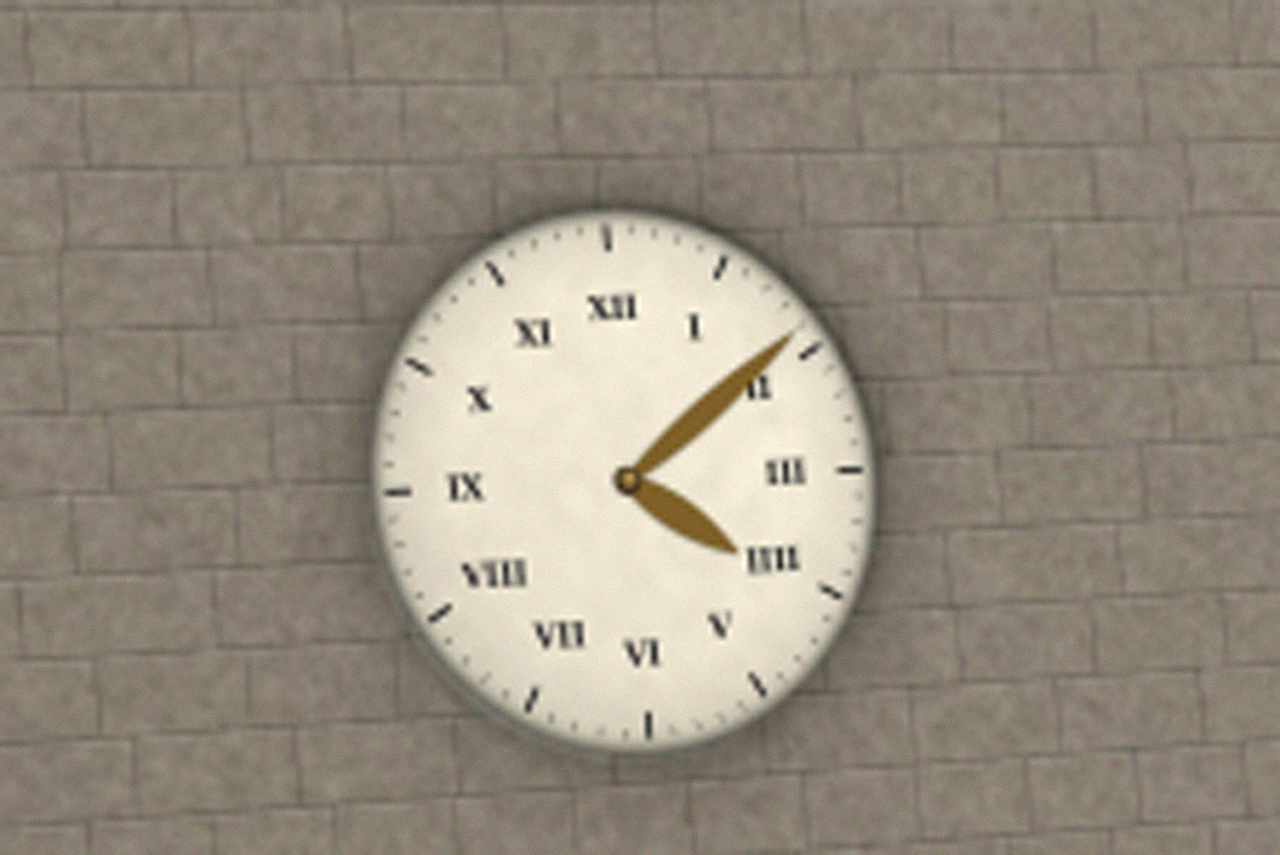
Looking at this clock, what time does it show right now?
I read 4:09
